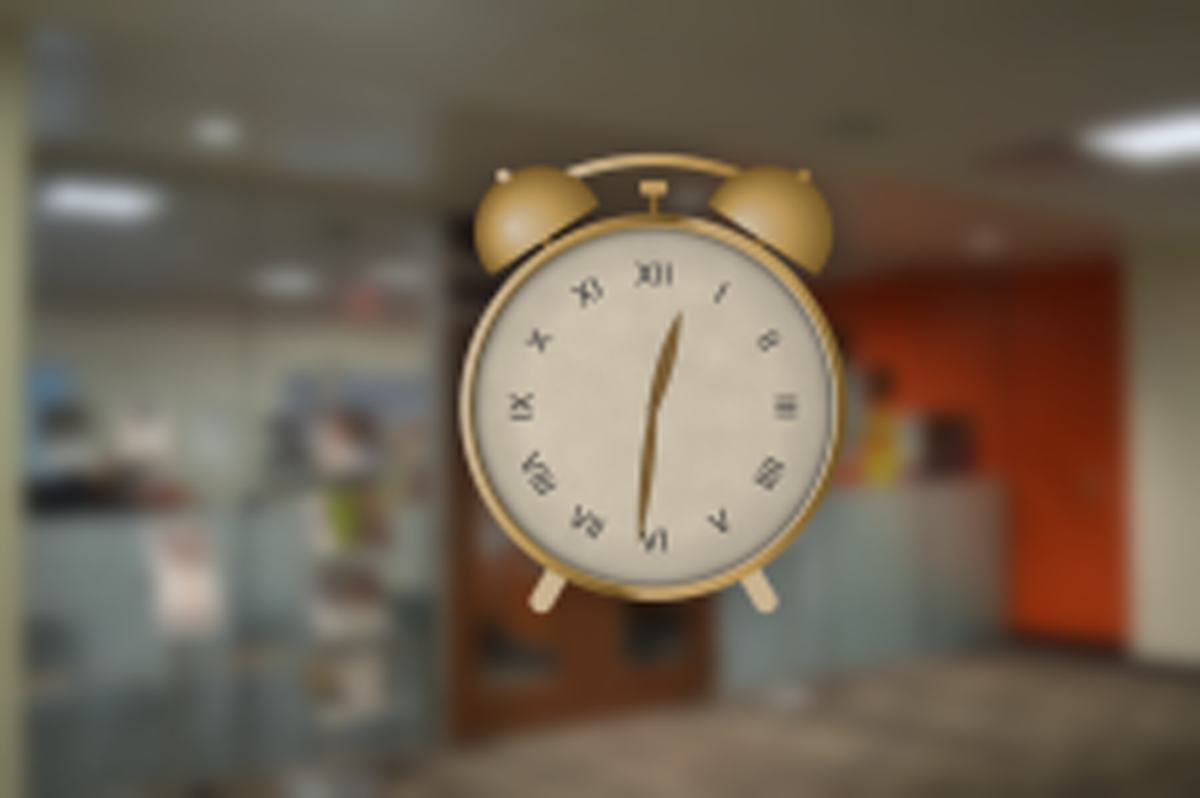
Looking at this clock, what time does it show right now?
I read 12:31
